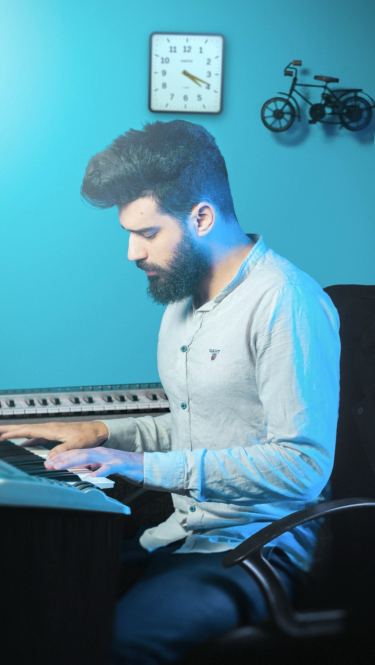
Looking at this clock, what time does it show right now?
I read 4:19
